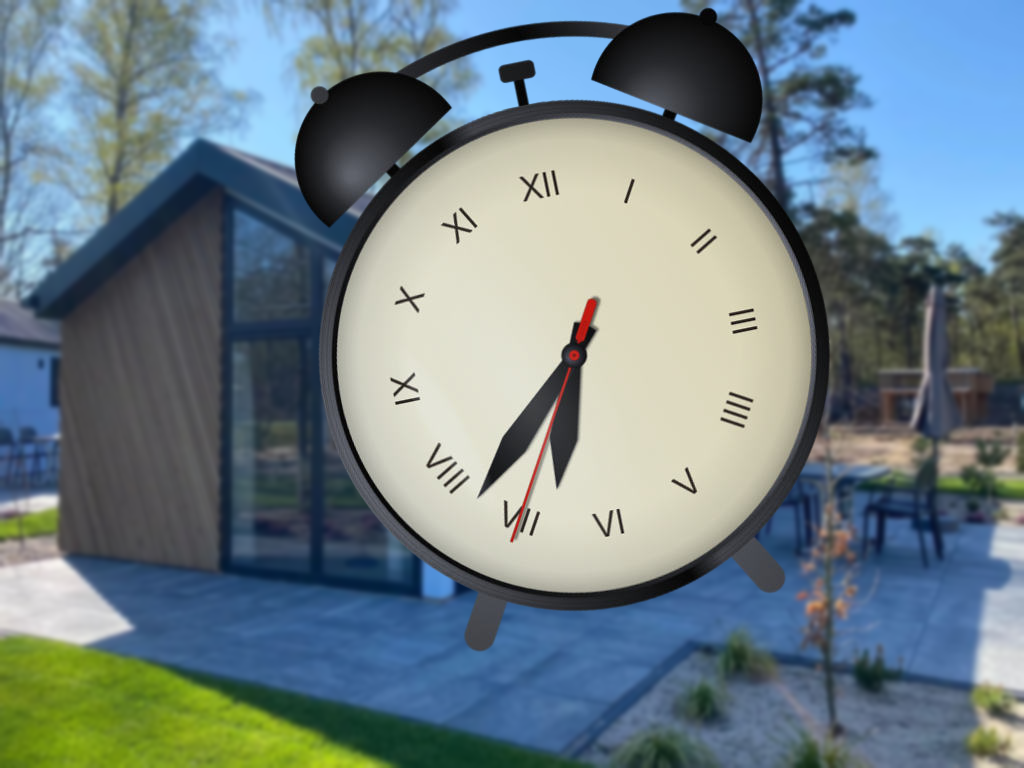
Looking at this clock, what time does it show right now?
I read 6:37:35
